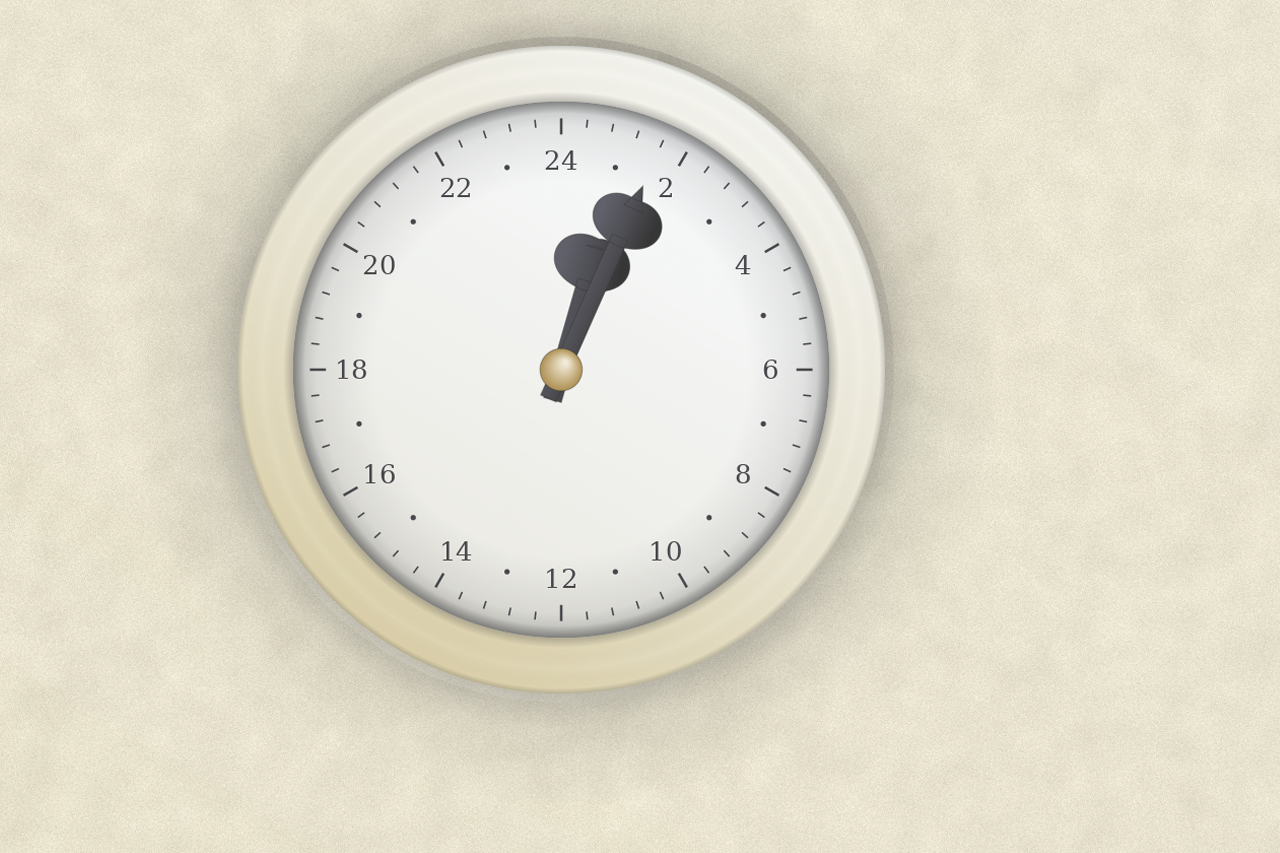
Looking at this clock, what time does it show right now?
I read 1:04
